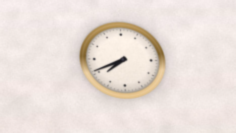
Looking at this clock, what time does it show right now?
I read 7:41
